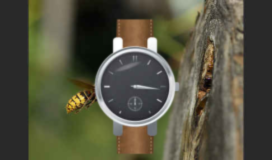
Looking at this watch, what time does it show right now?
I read 3:16
